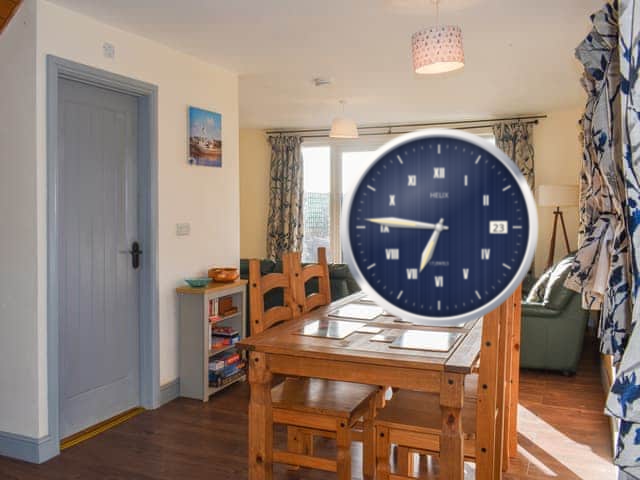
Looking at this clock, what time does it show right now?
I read 6:46
